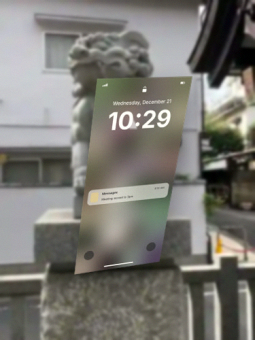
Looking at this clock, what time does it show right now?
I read 10:29
